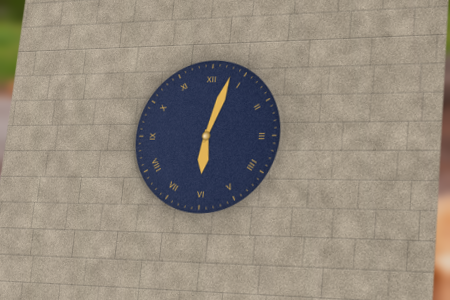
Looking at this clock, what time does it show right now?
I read 6:03
